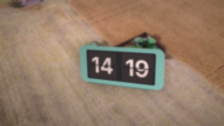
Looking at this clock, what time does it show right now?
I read 14:19
